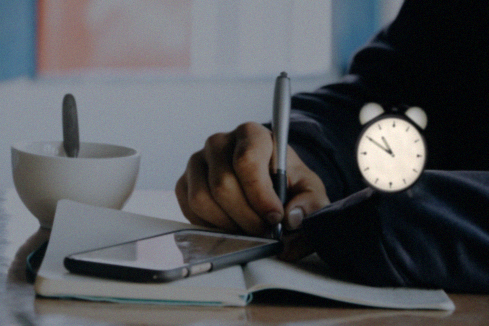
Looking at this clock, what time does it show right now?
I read 10:50
